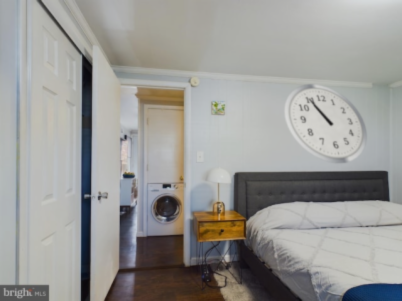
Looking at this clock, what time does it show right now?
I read 10:55
